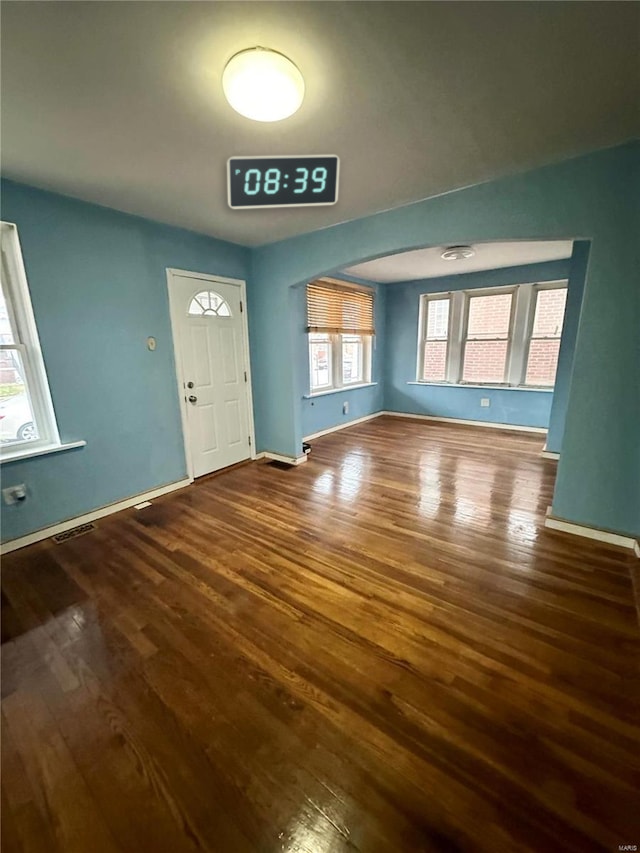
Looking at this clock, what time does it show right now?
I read 8:39
